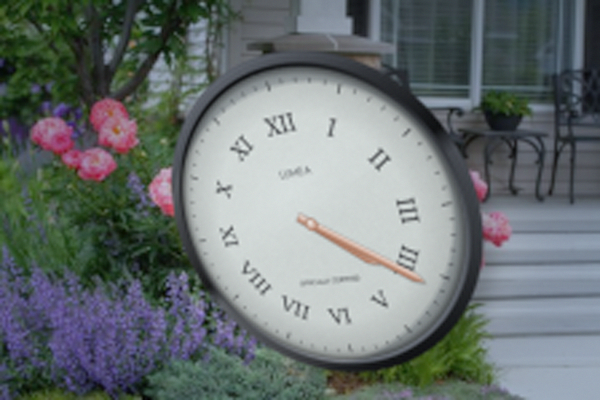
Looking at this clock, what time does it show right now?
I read 4:21
